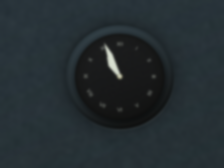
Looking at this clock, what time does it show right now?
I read 10:56
